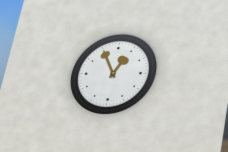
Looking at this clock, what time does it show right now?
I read 12:55
